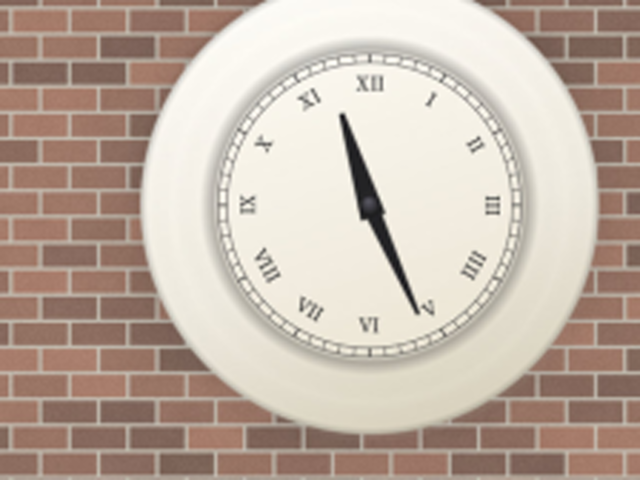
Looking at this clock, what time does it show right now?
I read 11:26
